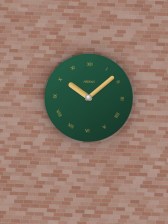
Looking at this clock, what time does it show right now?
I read 10:08
